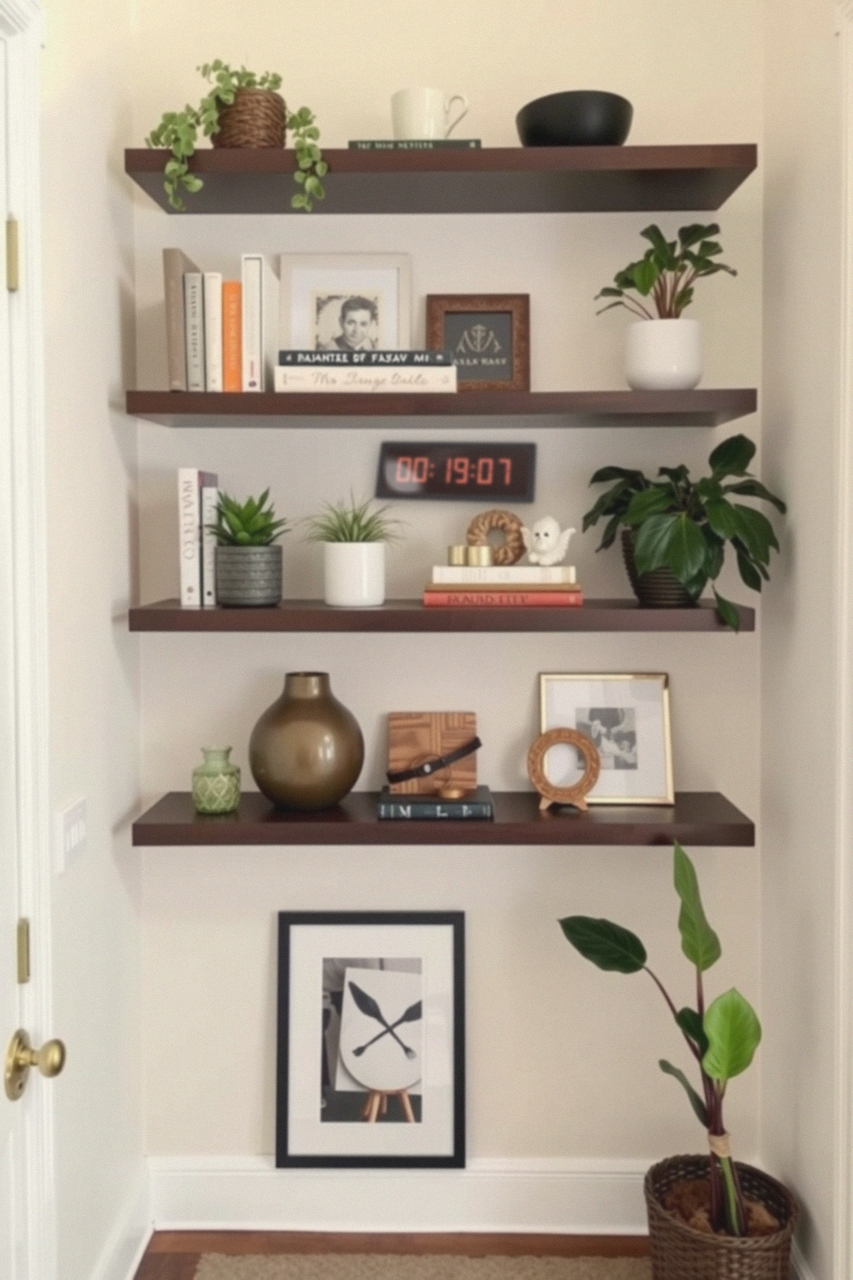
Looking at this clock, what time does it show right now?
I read 0:19:07
